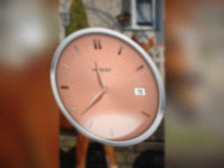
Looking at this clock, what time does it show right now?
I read 11:38
